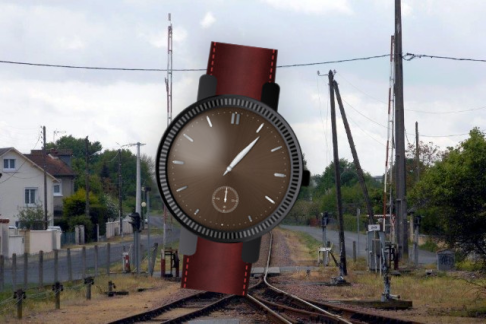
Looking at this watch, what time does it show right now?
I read 1:06
